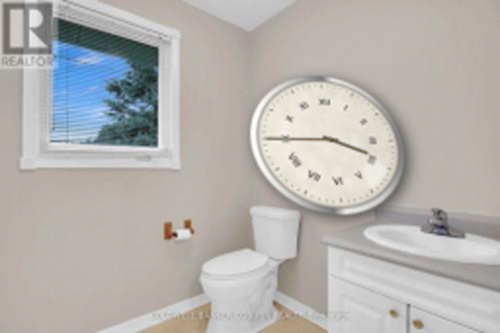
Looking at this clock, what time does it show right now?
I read 3:45
